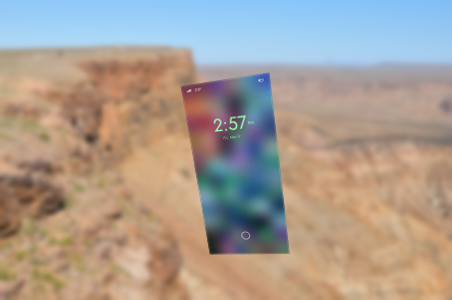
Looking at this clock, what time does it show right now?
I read 2:57
